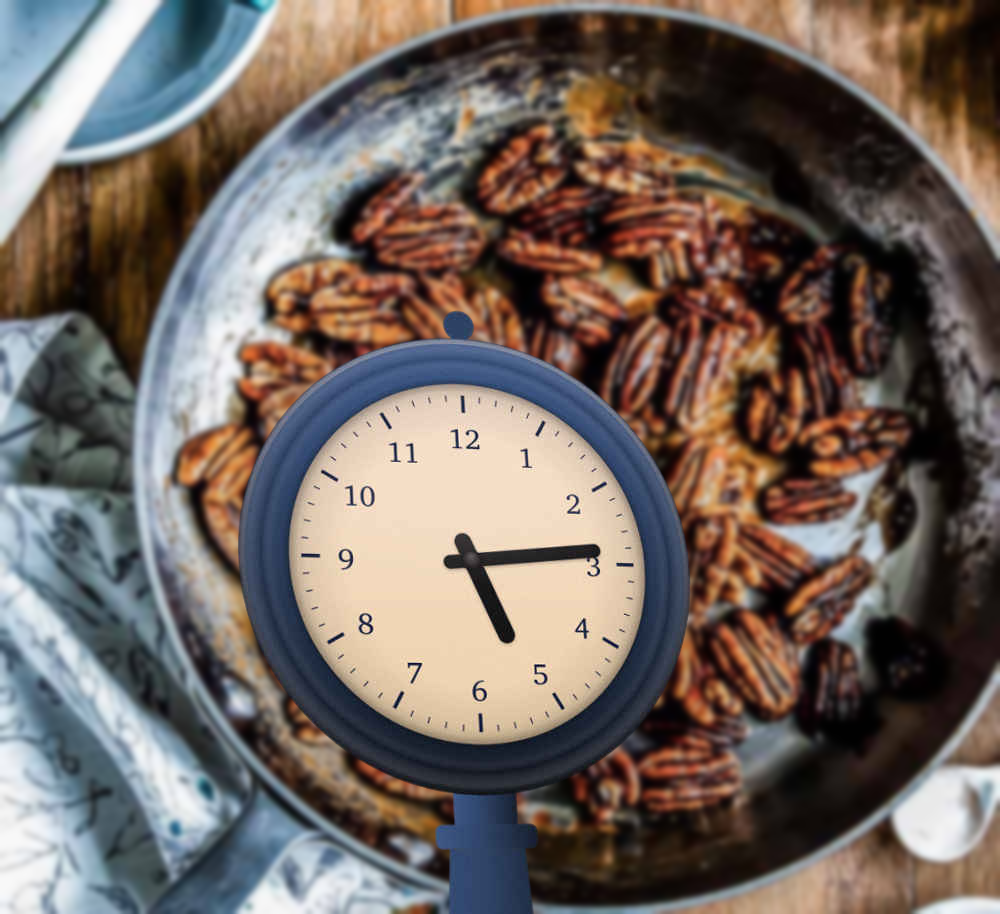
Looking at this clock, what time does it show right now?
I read 5:14
